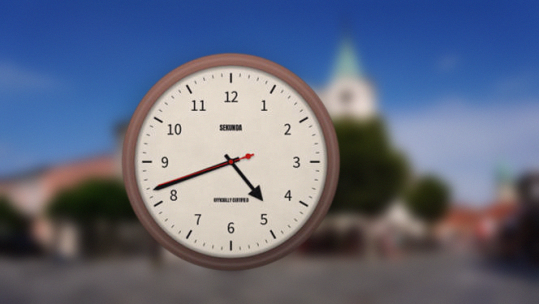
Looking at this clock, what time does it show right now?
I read 4:41:42
